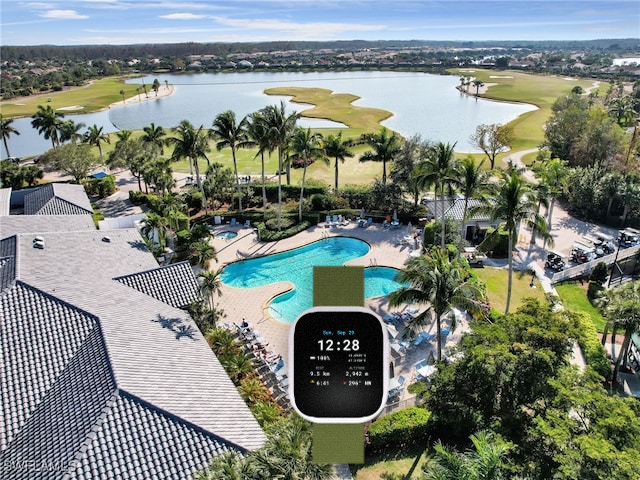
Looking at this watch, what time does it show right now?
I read 12:28
